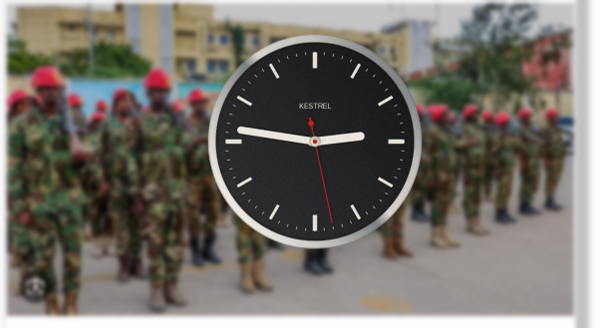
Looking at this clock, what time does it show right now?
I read 2:46:28
